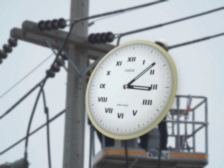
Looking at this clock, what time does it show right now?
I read 3:08
